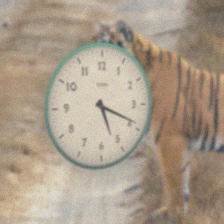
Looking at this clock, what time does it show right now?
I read 5:19
